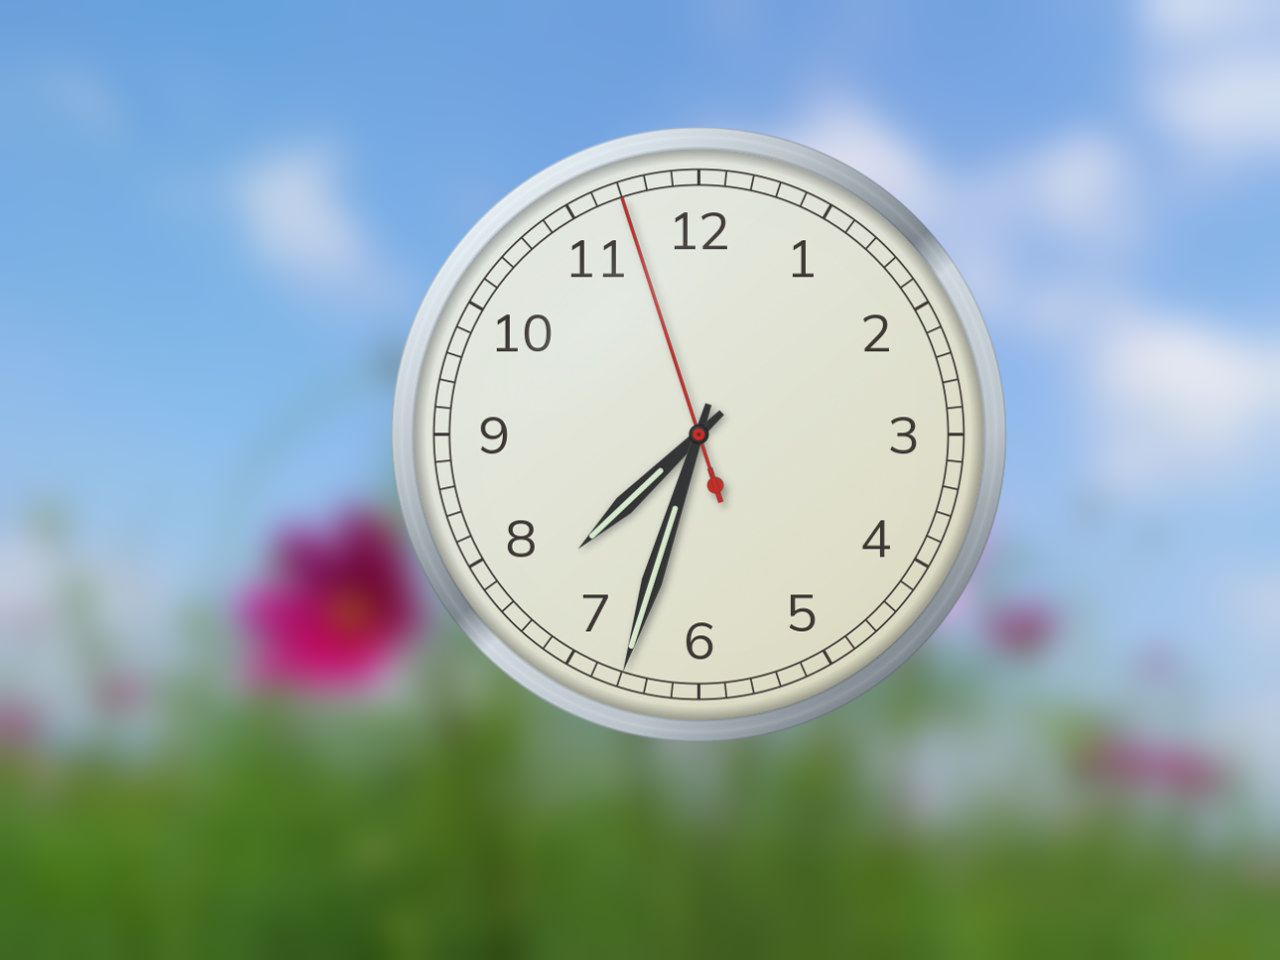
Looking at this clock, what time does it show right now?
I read 7:32:57
